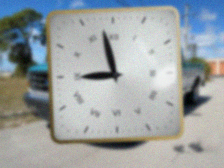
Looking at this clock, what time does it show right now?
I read 8:58
